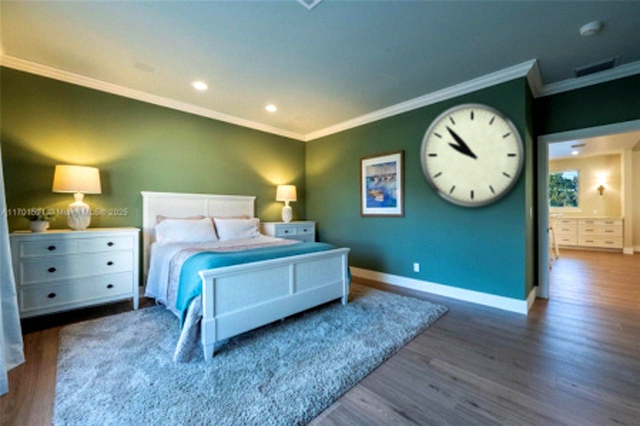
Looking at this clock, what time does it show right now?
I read 9:53
